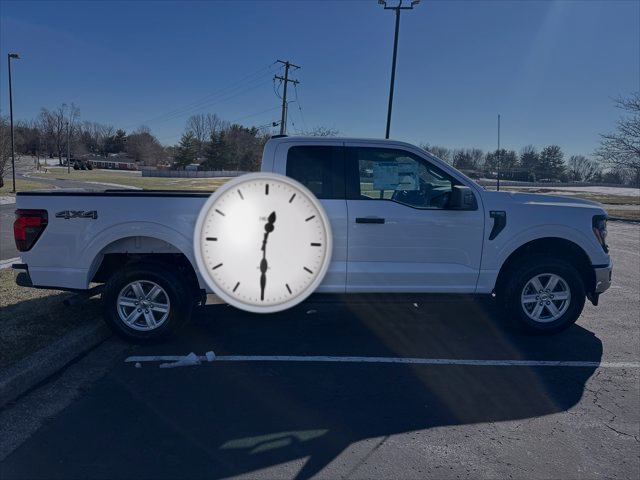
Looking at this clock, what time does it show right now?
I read 12:30
